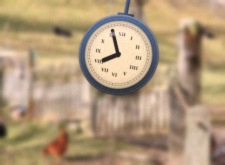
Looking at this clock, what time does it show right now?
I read 7:56
